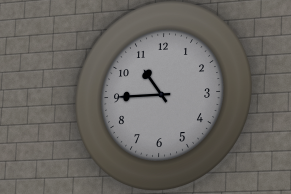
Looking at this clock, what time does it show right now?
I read 10:45
